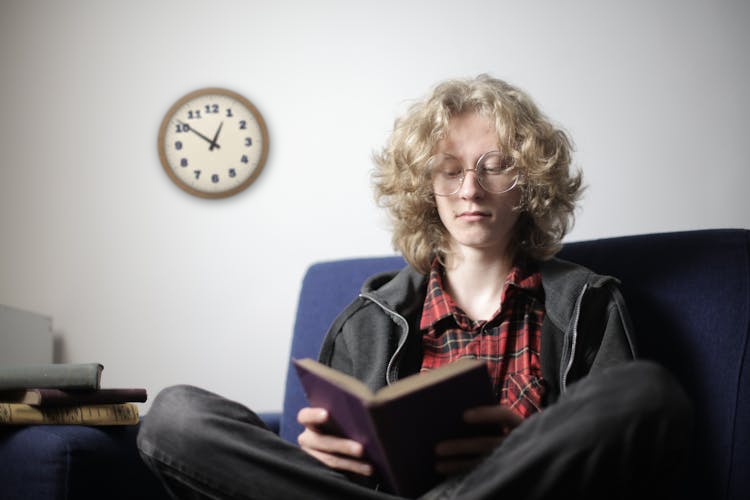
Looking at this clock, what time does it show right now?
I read 12:51
